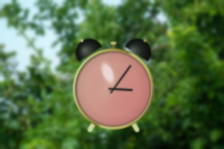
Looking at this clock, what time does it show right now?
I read 3:06
